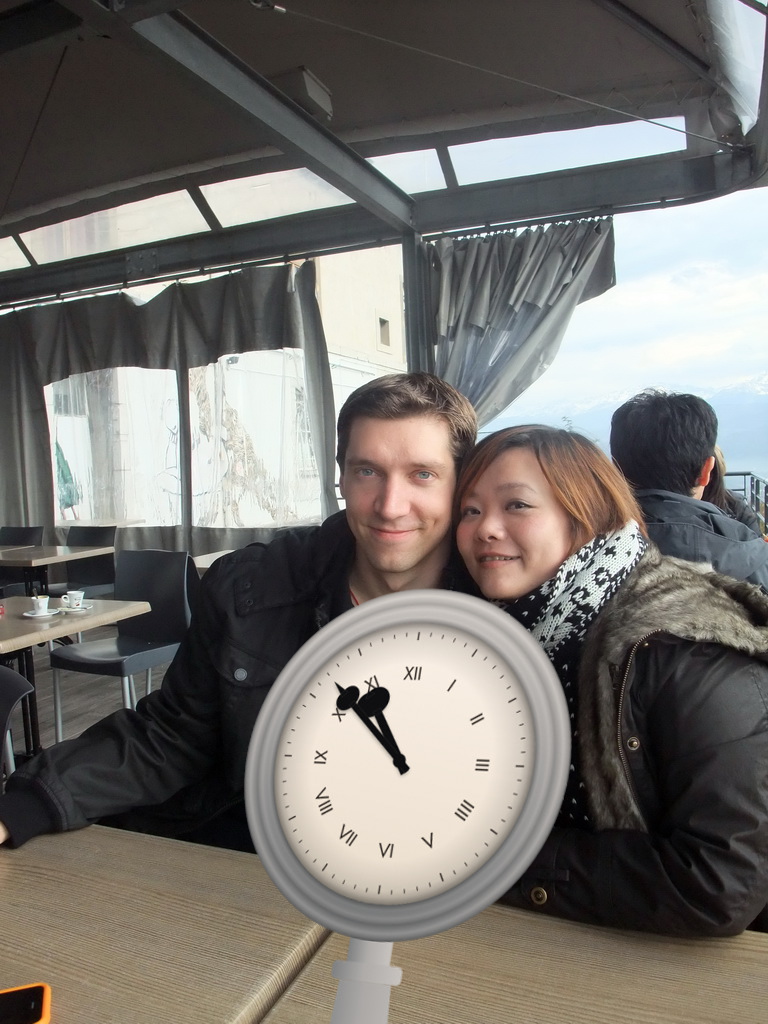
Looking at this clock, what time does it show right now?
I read 10:52
